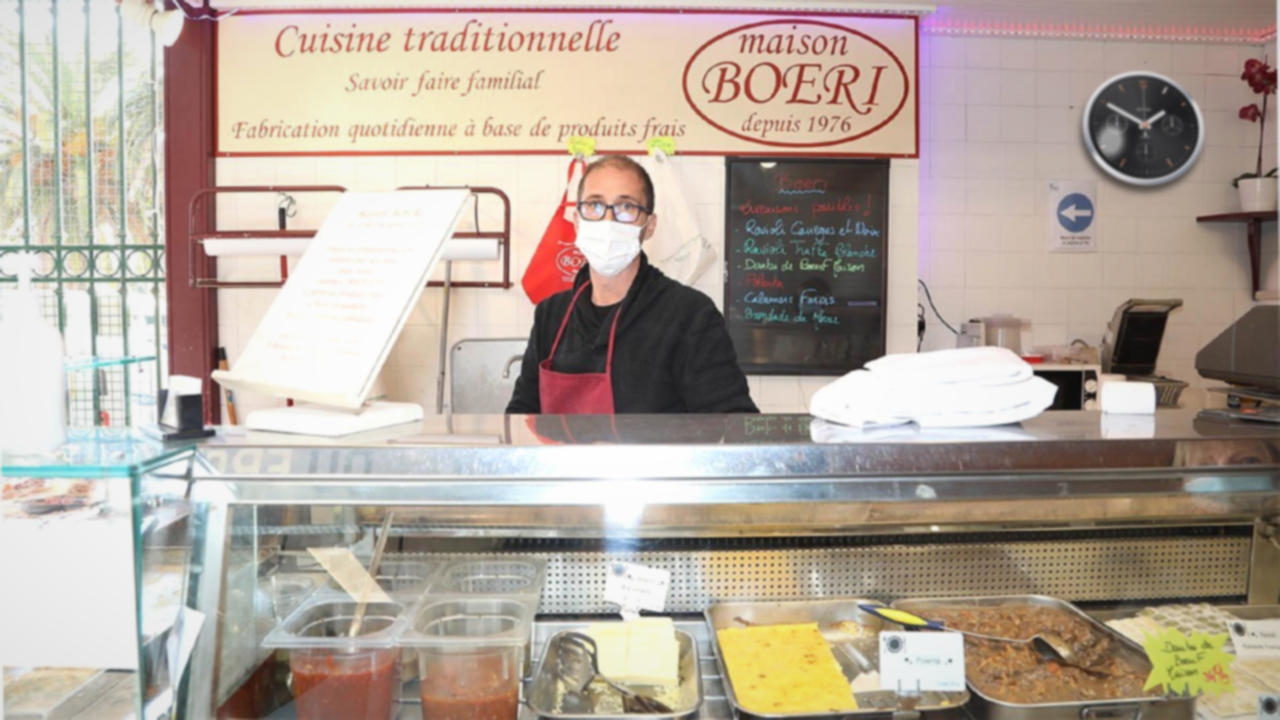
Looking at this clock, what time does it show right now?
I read 1:50
